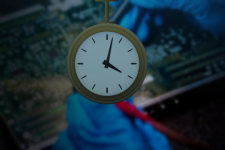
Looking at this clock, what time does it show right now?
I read 4:02
